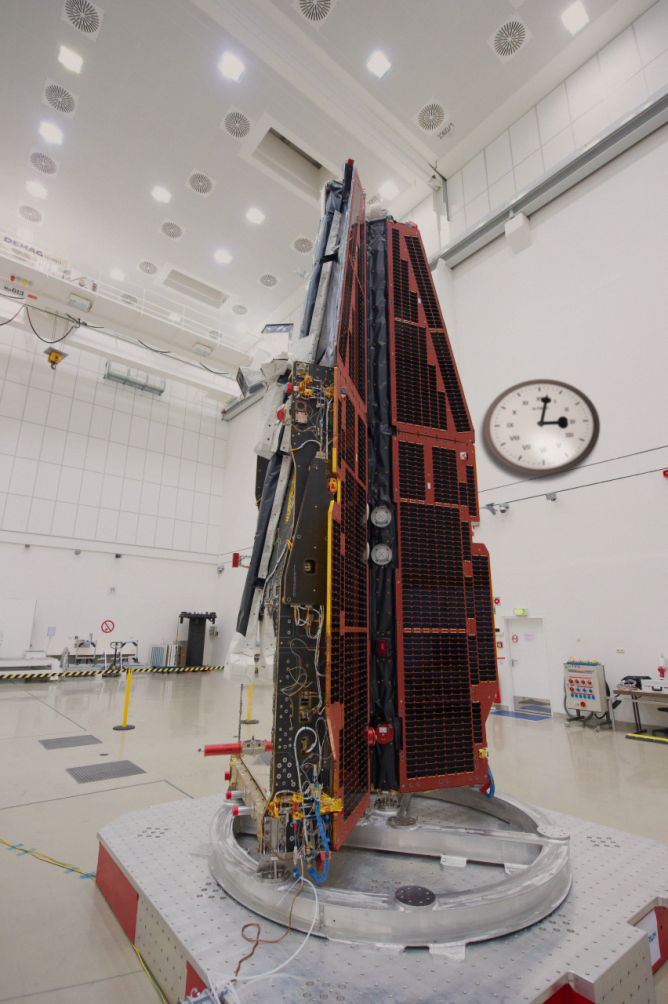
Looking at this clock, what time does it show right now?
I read 3:02
